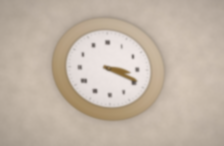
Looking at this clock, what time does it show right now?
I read 3:19
